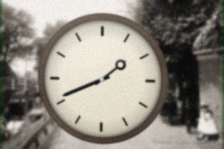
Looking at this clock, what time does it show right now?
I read 1:41
